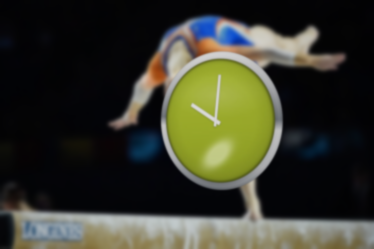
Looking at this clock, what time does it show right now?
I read 10:01
